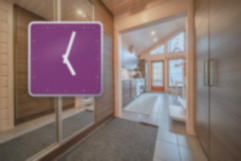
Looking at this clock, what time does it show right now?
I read 5:03
